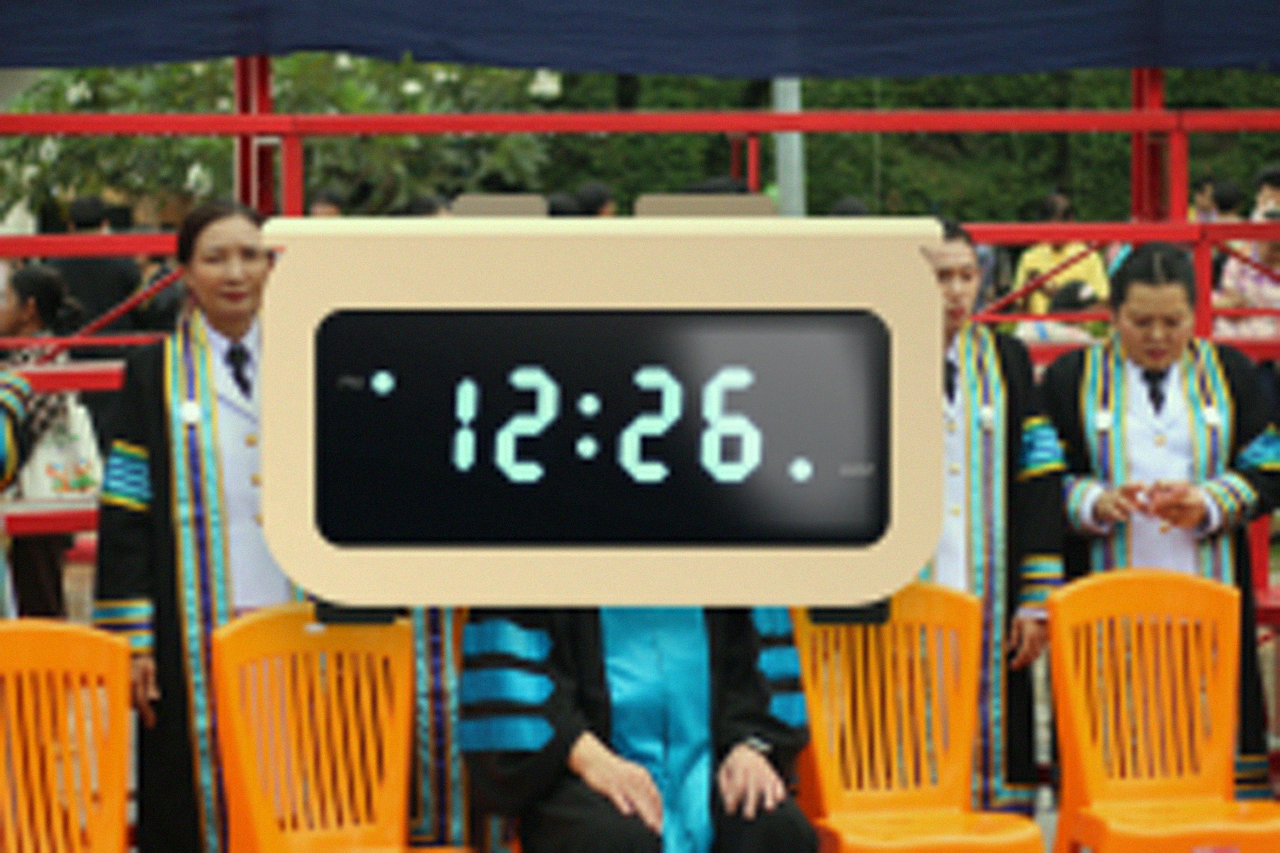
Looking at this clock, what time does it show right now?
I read 12:26
